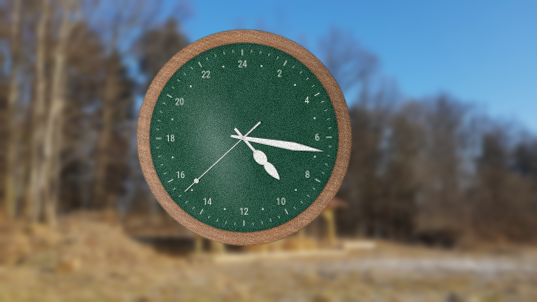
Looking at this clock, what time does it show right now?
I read 9:16:38
